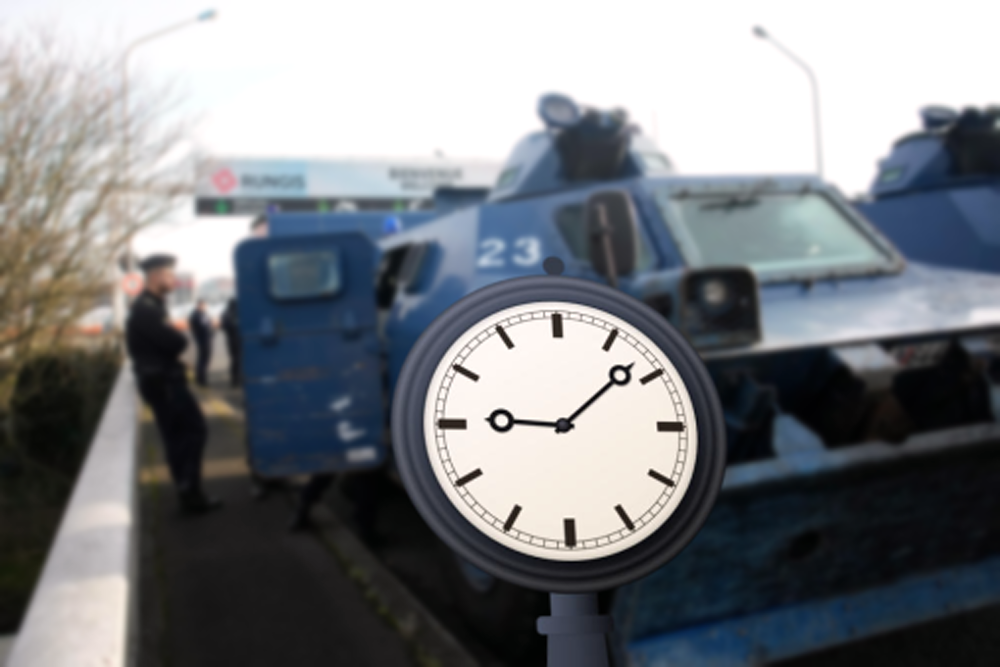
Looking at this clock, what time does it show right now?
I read 9:08
